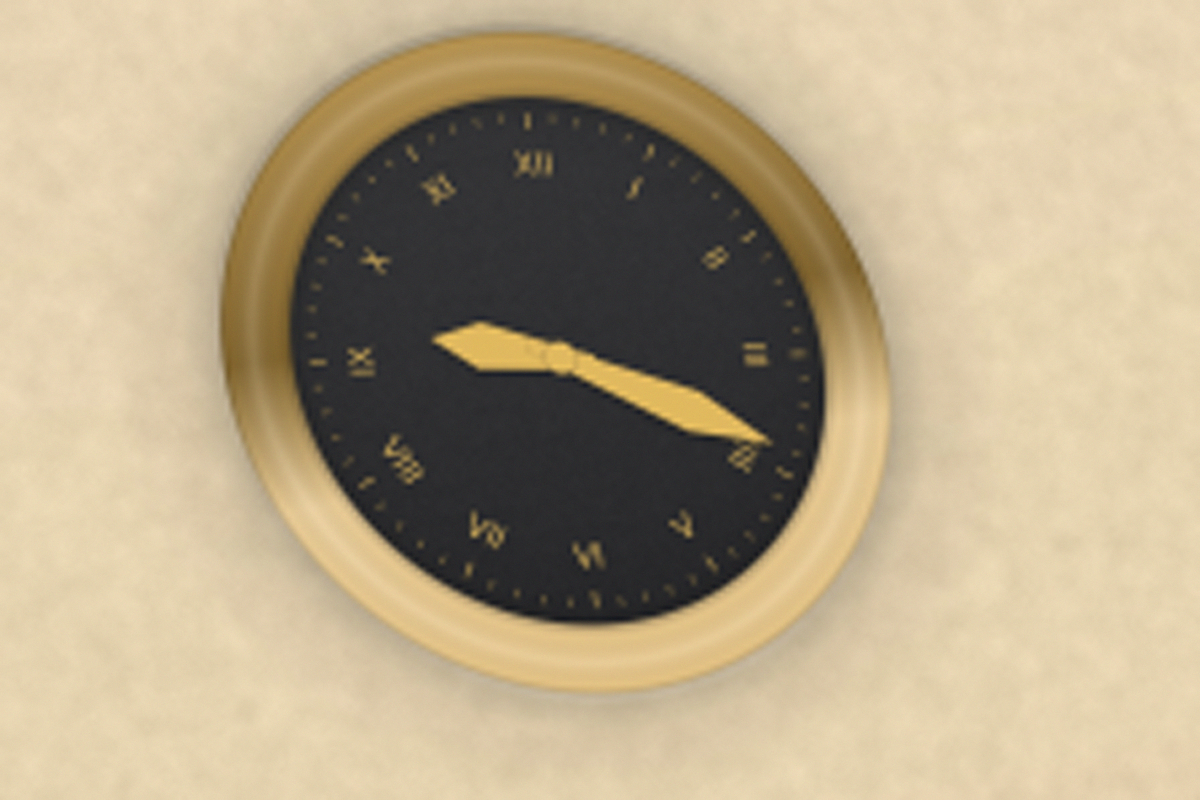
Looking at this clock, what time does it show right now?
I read 9:19
